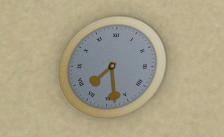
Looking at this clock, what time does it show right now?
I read 7:28
